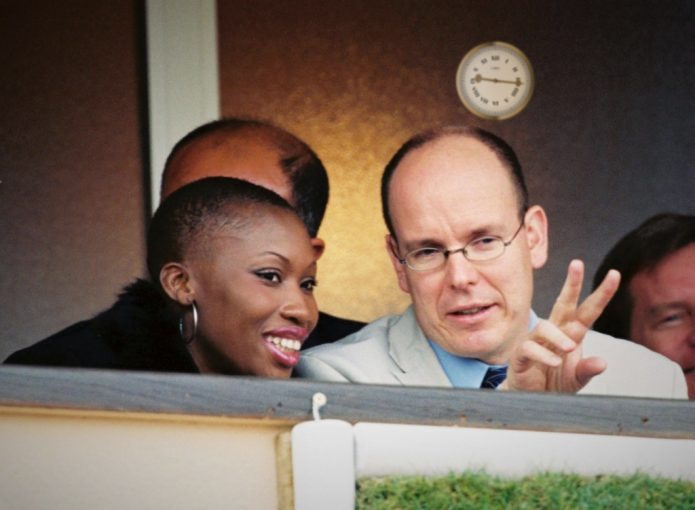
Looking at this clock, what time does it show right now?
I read 9:16
